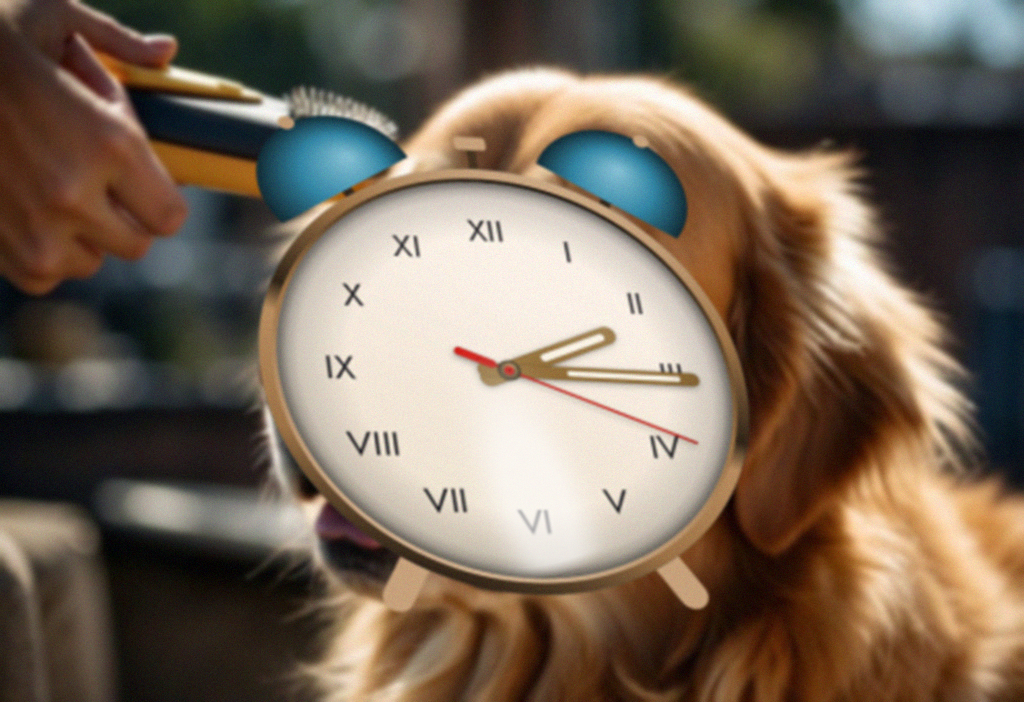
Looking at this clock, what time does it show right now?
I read 2:15:19
